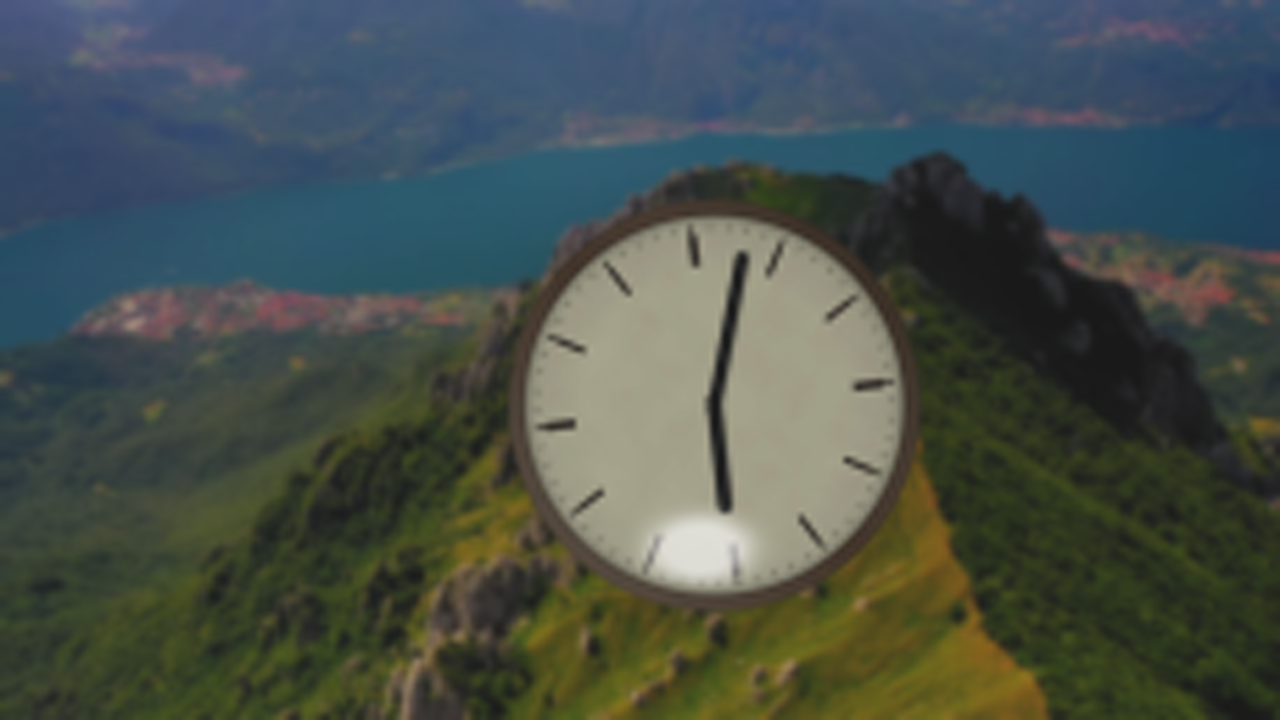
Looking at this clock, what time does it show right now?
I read 6:03
